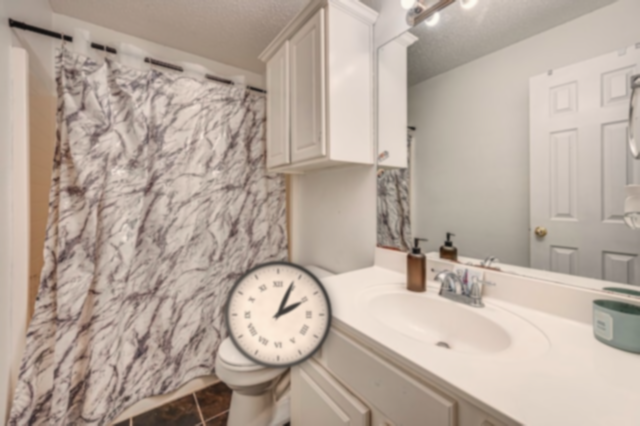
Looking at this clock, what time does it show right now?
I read 2:04
